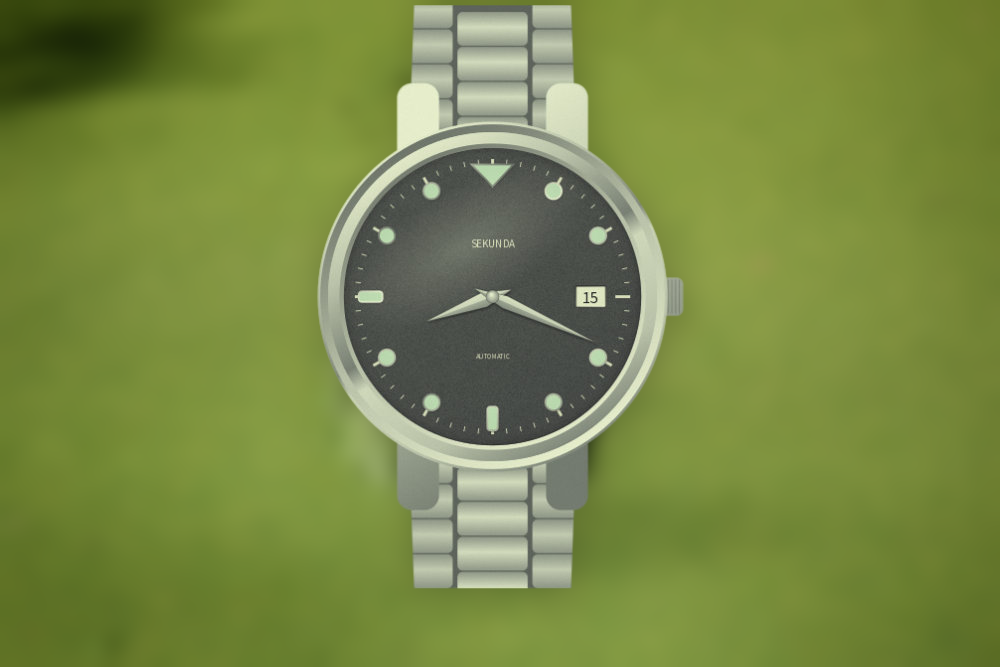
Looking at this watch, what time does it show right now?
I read 8:19
